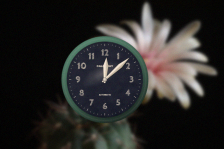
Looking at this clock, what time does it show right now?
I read 12:08
